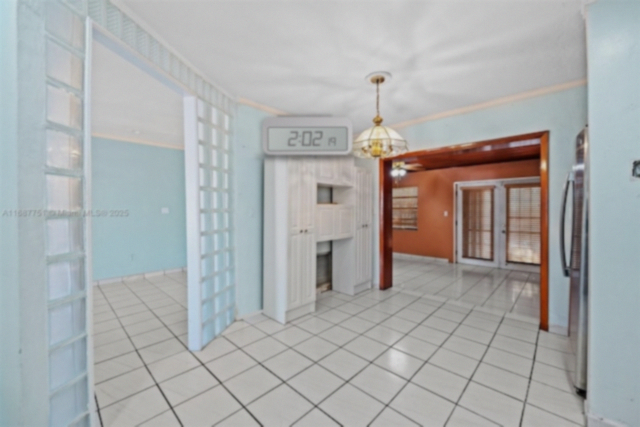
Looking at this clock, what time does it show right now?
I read 2:02
